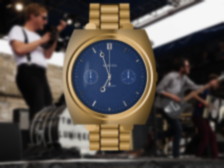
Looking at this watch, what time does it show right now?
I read 6:57
